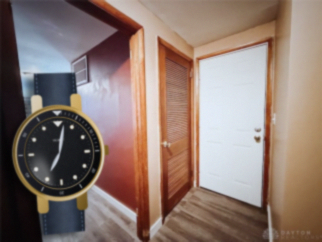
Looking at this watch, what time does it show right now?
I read 7:02
